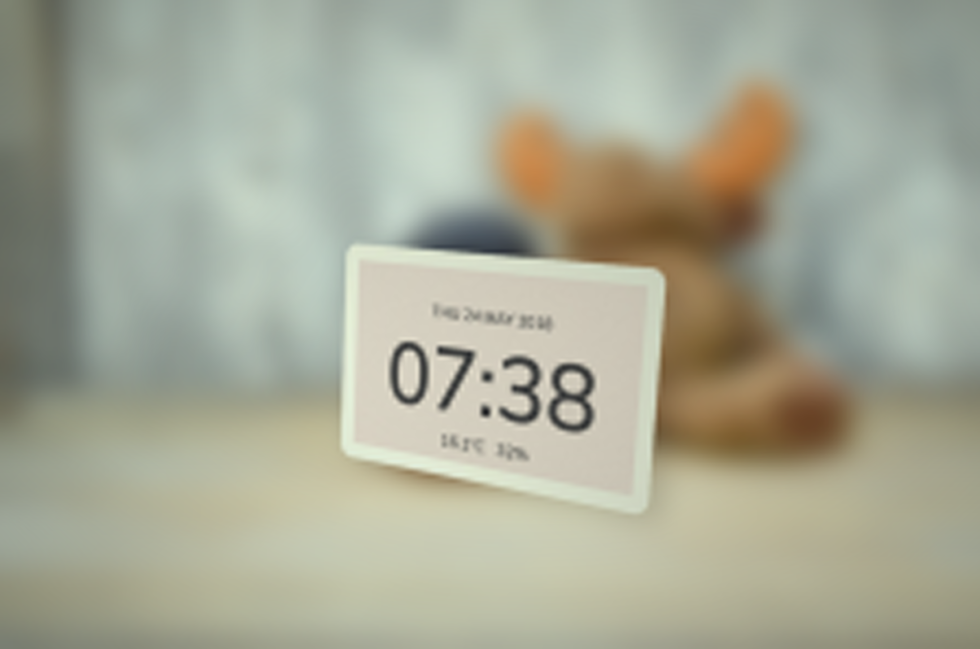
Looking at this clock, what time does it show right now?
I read 7:38
